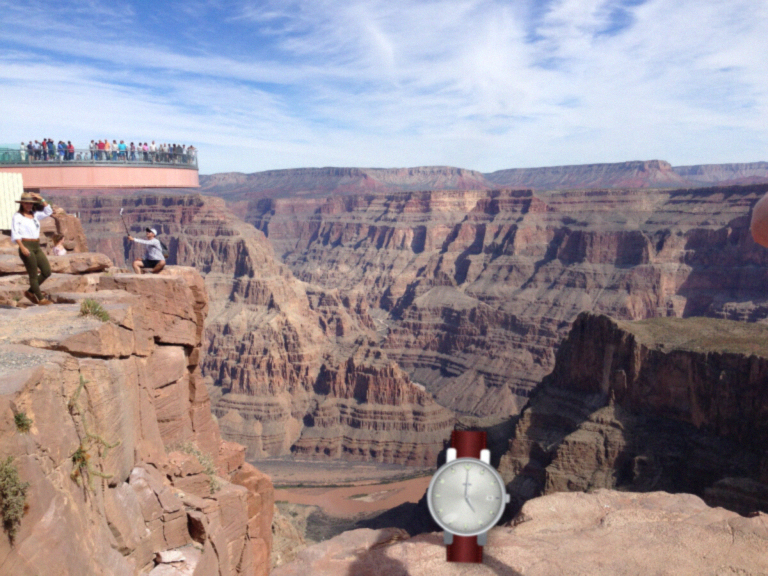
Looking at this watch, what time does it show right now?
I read 5:00
